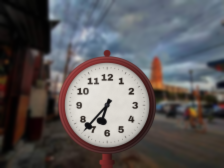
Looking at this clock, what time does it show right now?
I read 6:37
